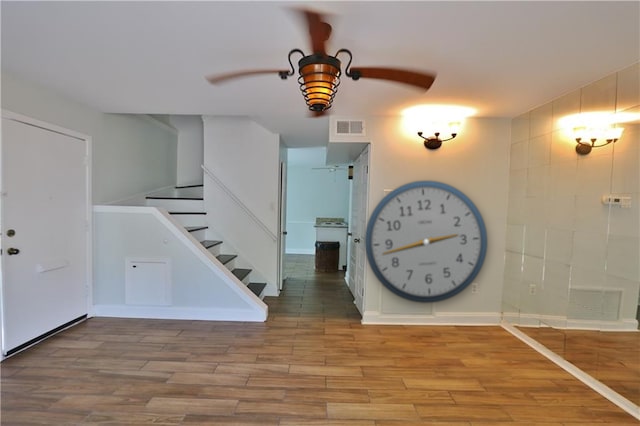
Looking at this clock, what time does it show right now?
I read 2:43
